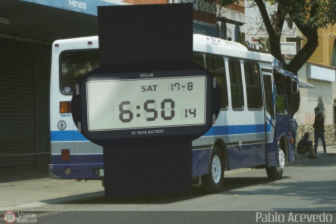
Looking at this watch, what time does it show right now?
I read 6:50:14
